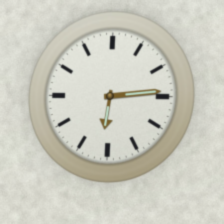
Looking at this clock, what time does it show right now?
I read 6:14
